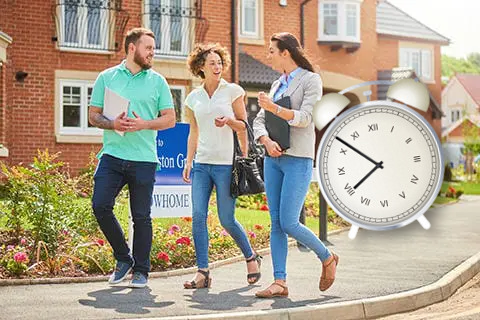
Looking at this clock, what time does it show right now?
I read 7:52
